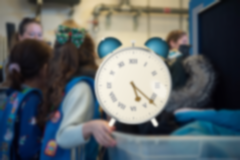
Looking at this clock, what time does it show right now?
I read 5:22
